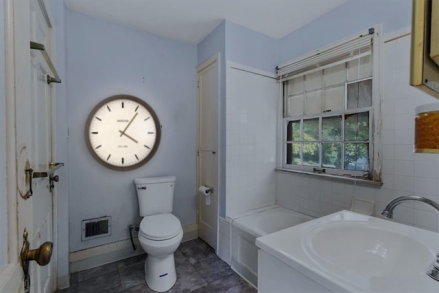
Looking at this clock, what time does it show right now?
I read 4:06
